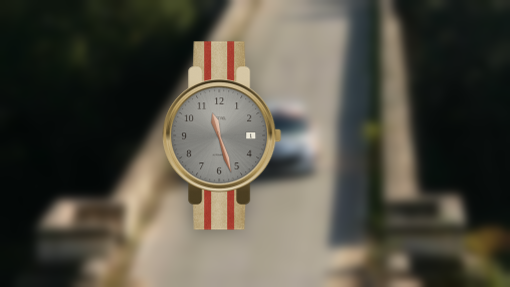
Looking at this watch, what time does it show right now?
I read 11:27
